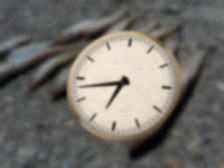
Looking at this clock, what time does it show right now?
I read 6:43
